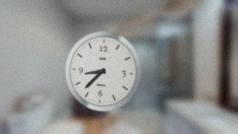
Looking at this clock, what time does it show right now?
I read 8:37
